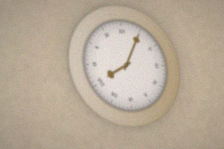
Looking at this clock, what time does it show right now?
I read 8:05
